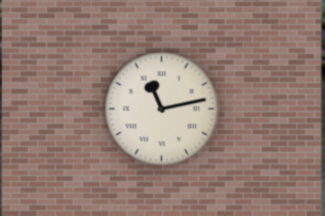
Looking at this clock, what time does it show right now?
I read 11:13
